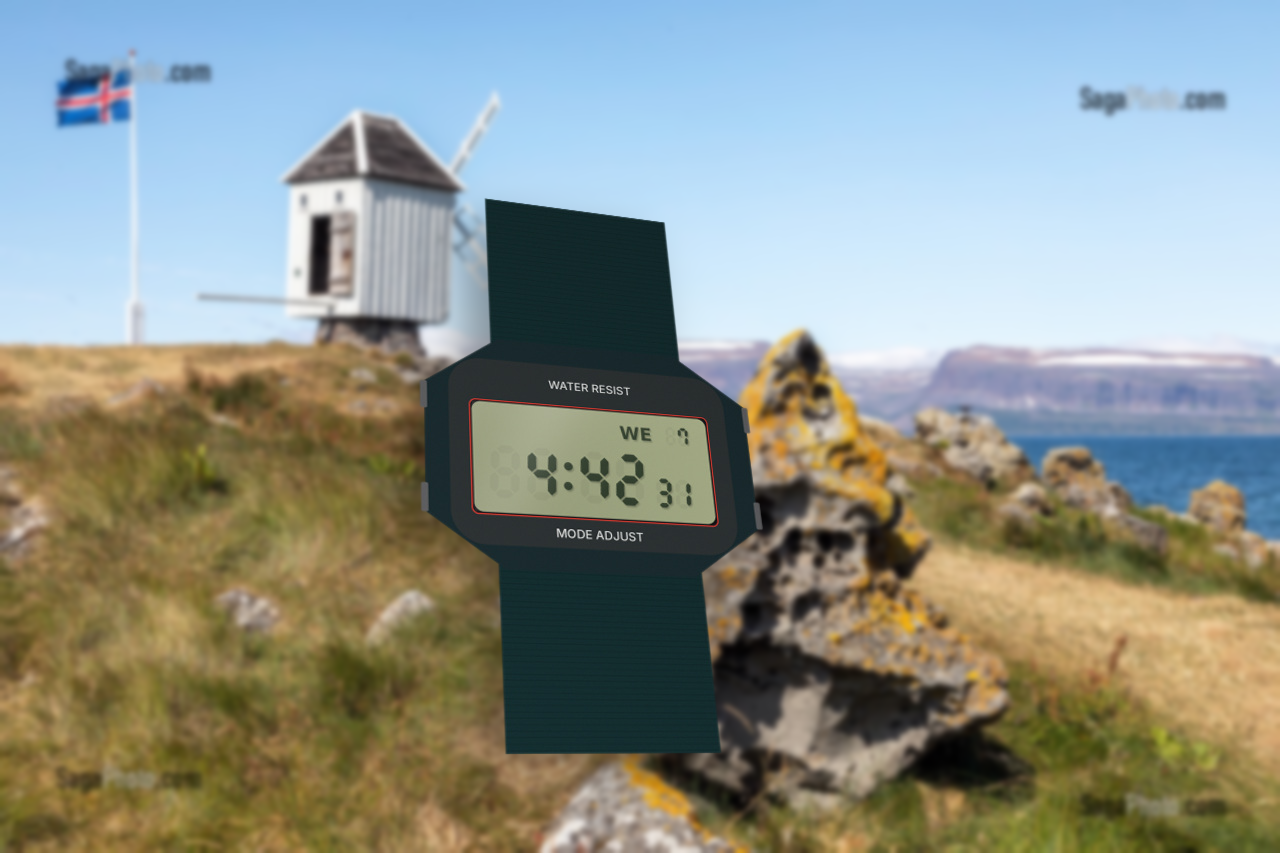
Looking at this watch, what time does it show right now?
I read 4:42:31
